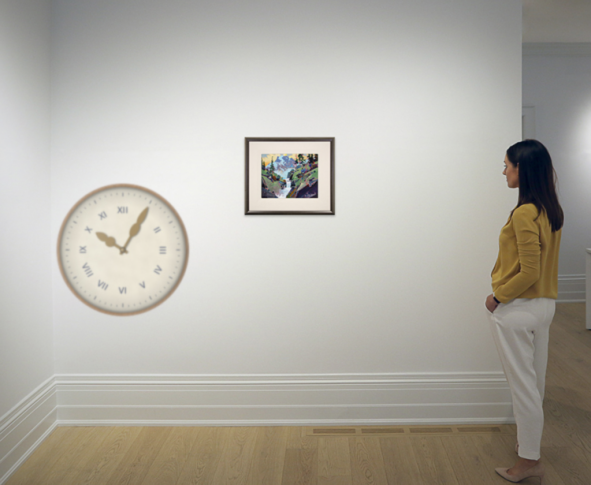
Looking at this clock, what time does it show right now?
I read 10:05
